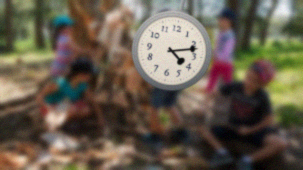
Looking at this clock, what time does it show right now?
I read 4:12
